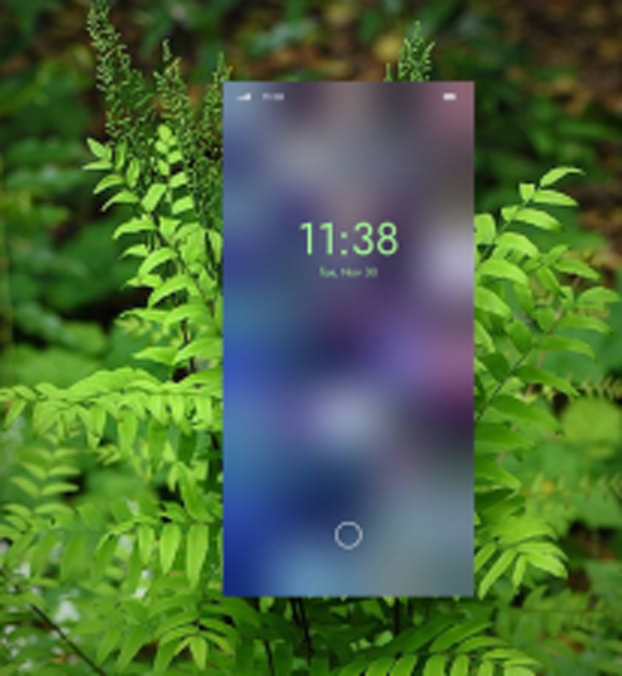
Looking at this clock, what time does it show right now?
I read 11:38
